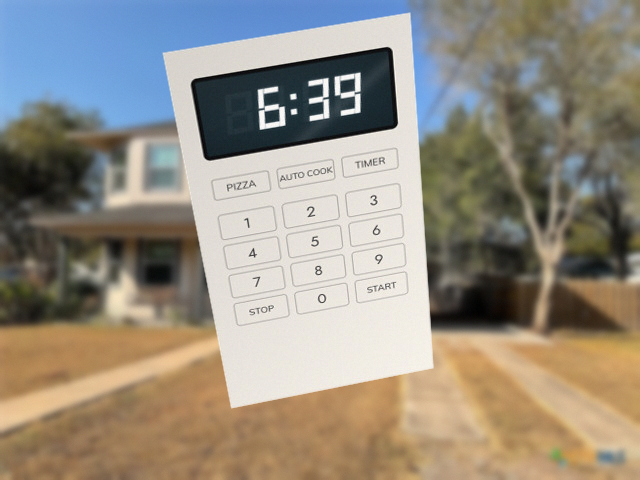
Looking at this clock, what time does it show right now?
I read 6:39
